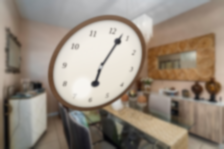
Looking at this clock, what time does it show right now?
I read 6:03
